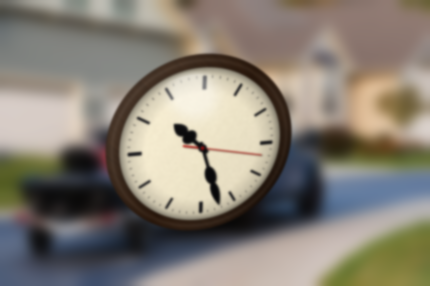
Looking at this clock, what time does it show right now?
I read 10:27:17
